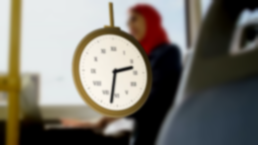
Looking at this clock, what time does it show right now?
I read 2:32
